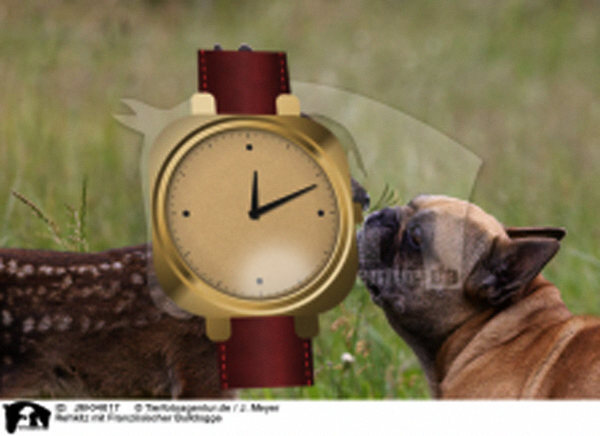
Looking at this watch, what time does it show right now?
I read 12:11
